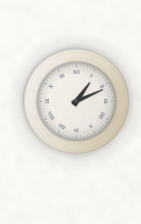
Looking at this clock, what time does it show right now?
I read 1:11
